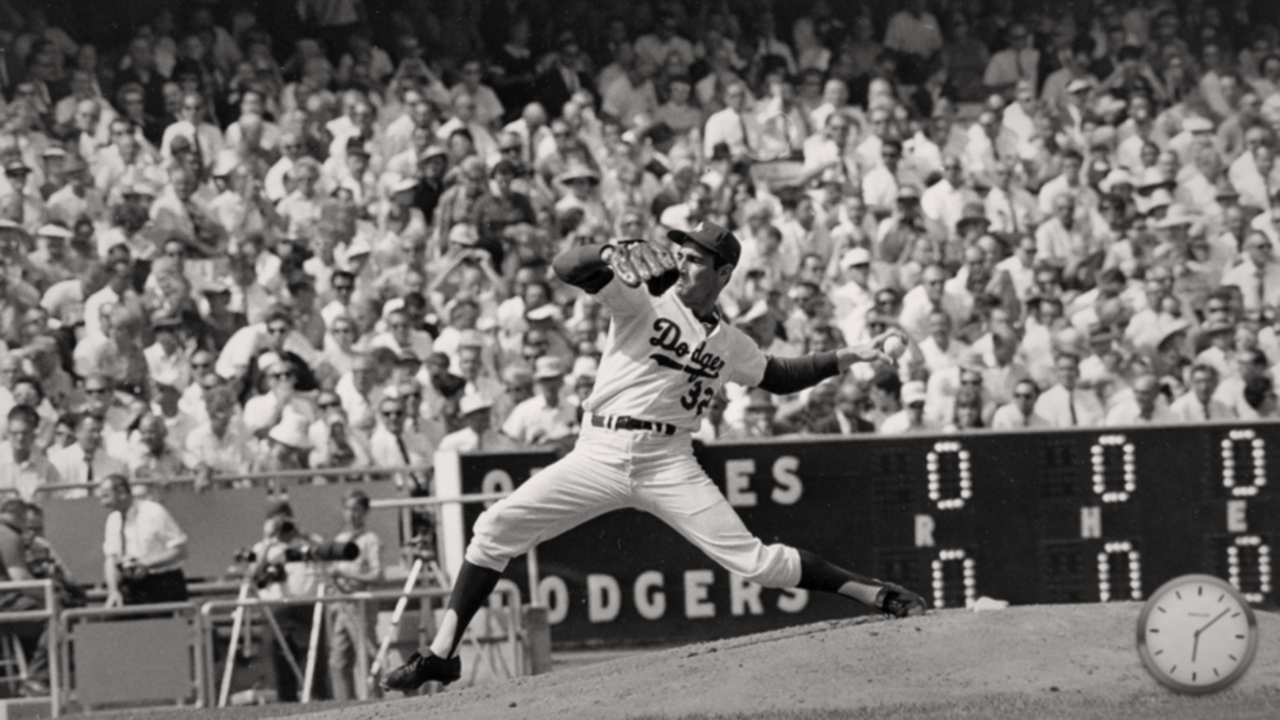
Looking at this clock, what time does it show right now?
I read 6:08
